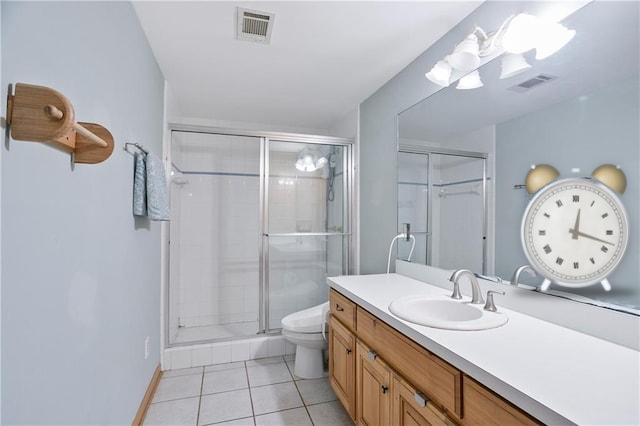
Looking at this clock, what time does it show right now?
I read 12:18
